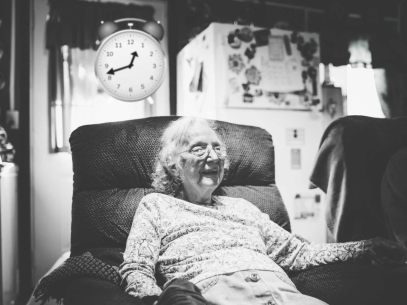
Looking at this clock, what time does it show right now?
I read 12:42
